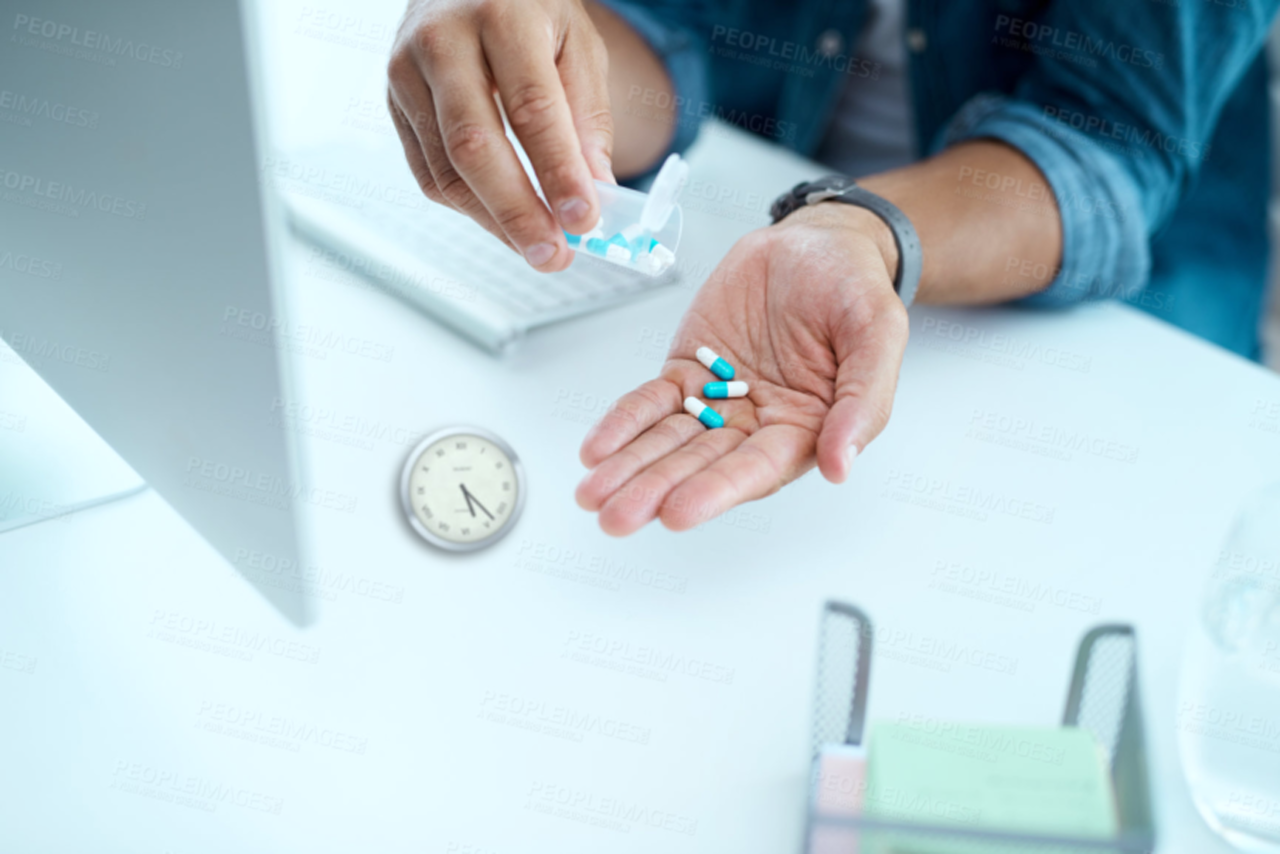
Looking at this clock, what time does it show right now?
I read 5:23
